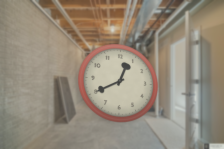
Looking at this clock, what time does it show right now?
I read 12:40
